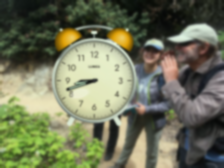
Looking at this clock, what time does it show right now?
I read 8:42
